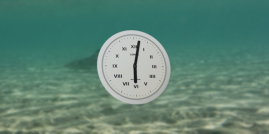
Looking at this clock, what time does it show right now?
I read 6:02
